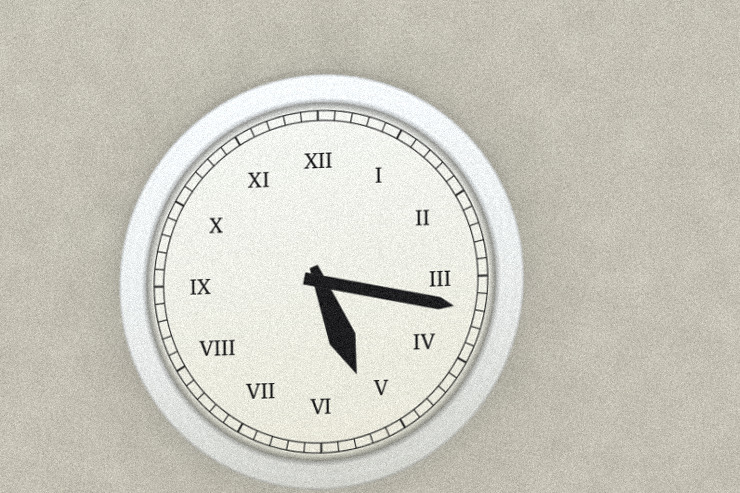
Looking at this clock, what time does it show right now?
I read 5:17
